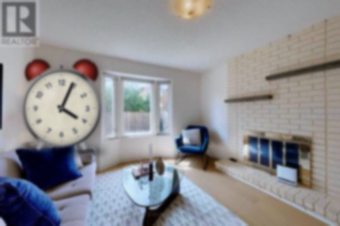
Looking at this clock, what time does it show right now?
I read 4:04
